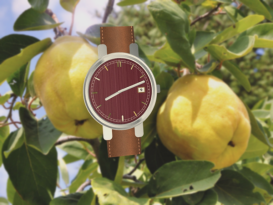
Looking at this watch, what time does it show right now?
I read 8:12
